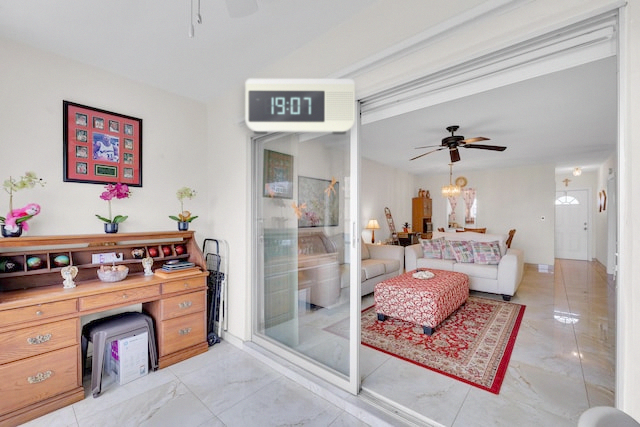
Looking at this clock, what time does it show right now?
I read 19:07
